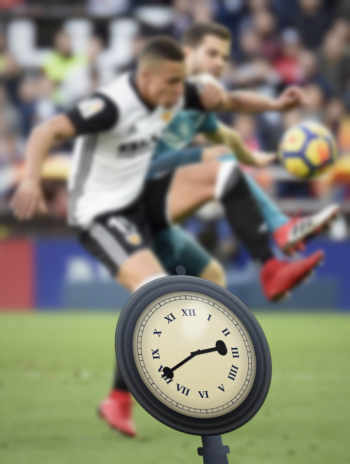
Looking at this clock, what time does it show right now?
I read 2:40
